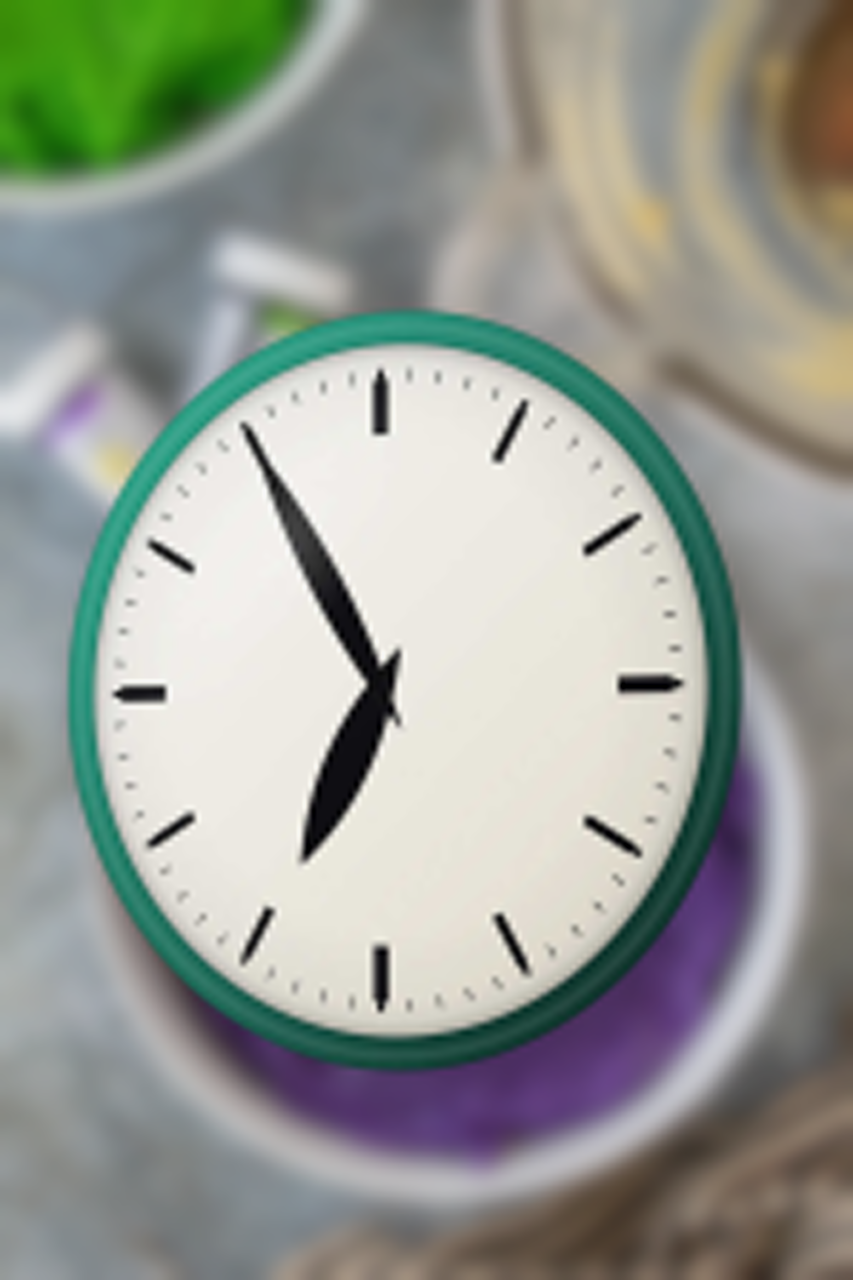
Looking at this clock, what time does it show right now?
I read 6:55
